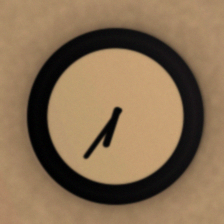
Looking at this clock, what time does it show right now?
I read 6:36
